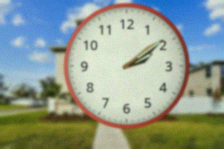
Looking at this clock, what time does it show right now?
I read 2:09
